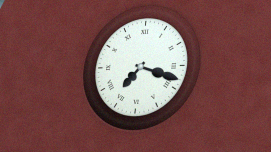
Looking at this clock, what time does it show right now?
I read 7:18
